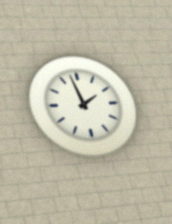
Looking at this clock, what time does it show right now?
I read 1:58
